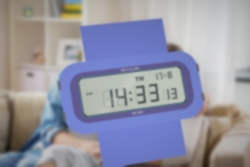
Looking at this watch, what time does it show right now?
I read 14:33:13
